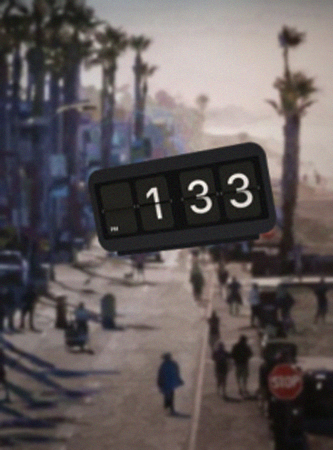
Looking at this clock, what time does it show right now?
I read 1:33
